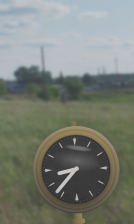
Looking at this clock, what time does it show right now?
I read 8:37
